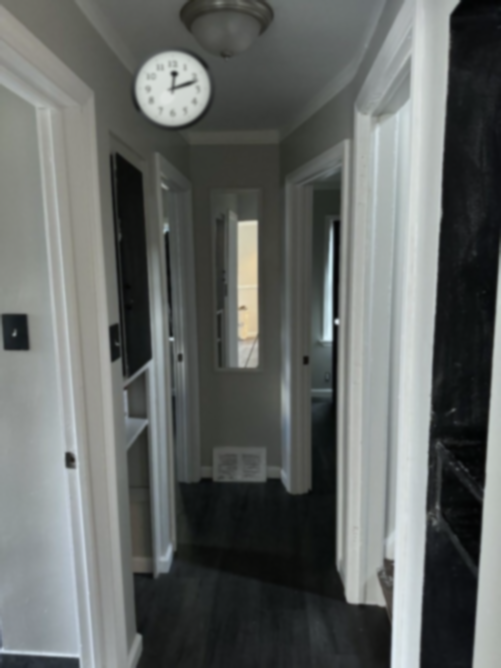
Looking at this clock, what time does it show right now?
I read 12:12
